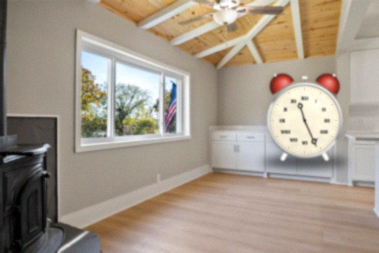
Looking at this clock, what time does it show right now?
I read 11:26
